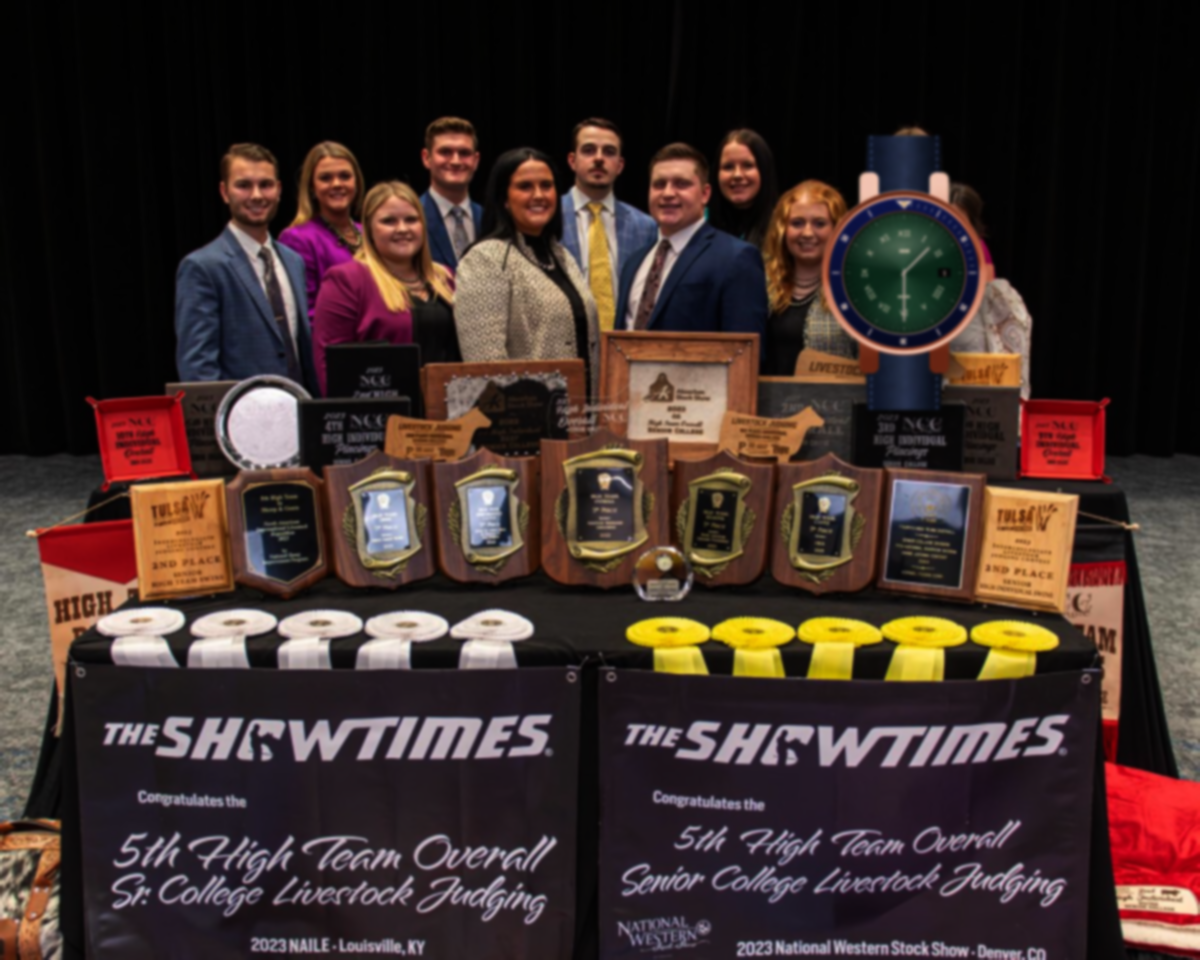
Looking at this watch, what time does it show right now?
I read 1:30
